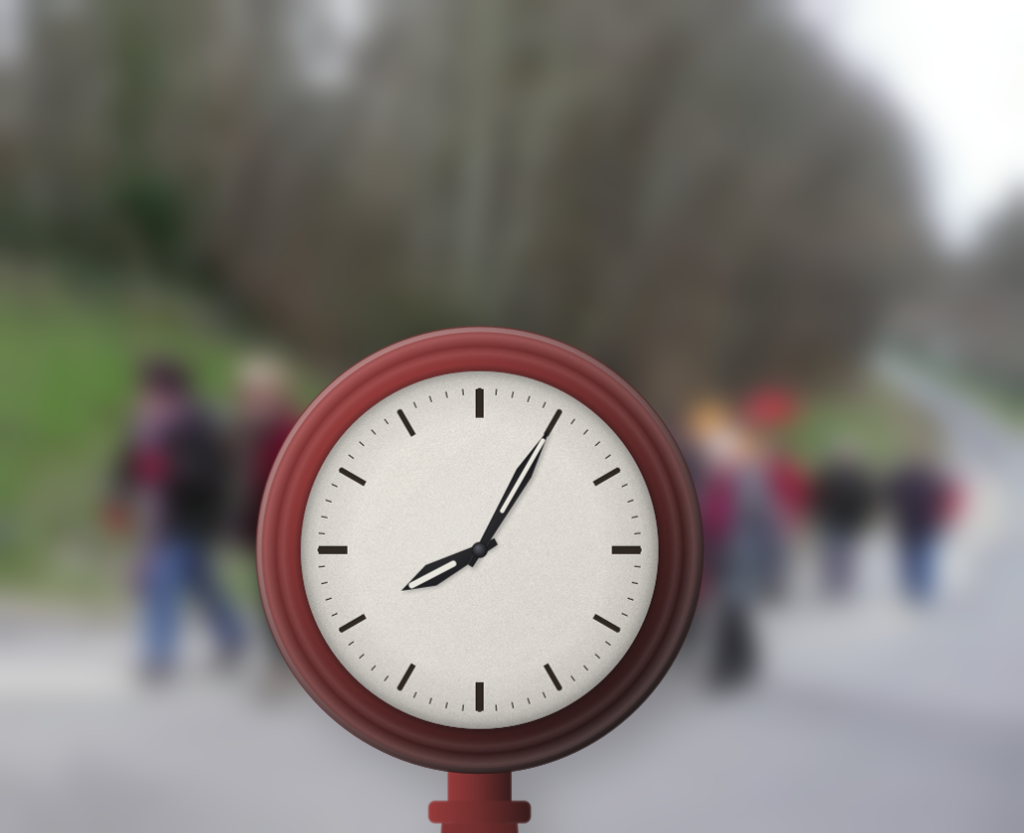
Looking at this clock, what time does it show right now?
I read 8:05
